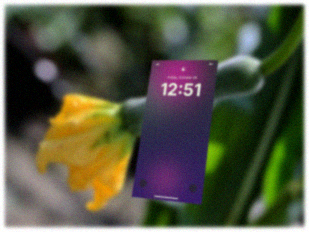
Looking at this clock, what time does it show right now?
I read 12:51
